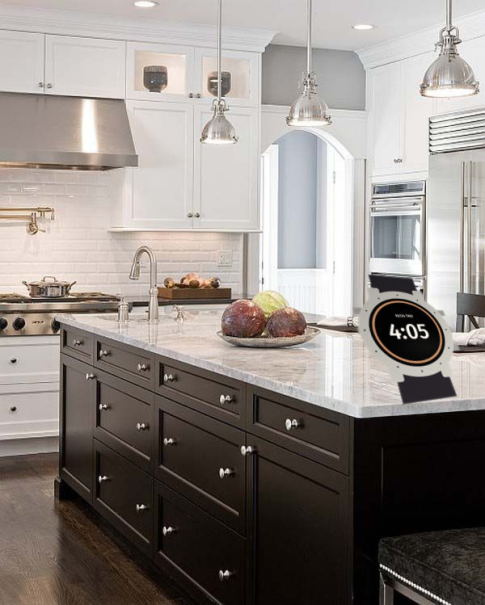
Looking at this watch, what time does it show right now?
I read 4:05
